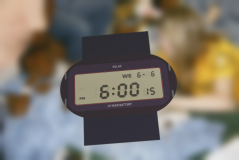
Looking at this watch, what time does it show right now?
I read 6:00:15
